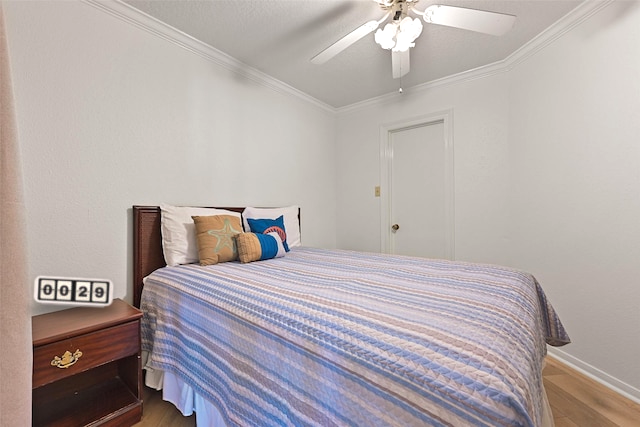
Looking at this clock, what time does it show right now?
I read 0:29
